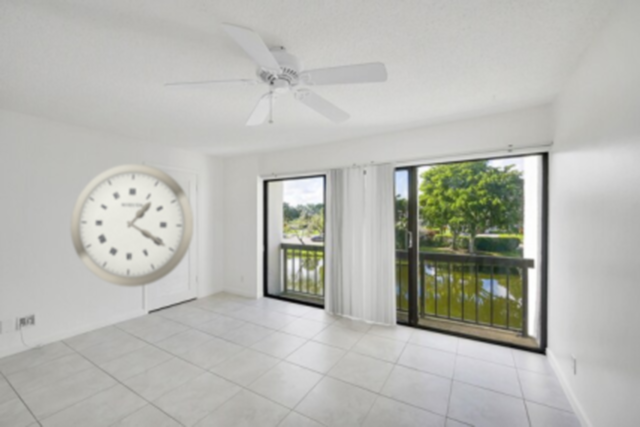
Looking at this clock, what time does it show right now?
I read 1:20
